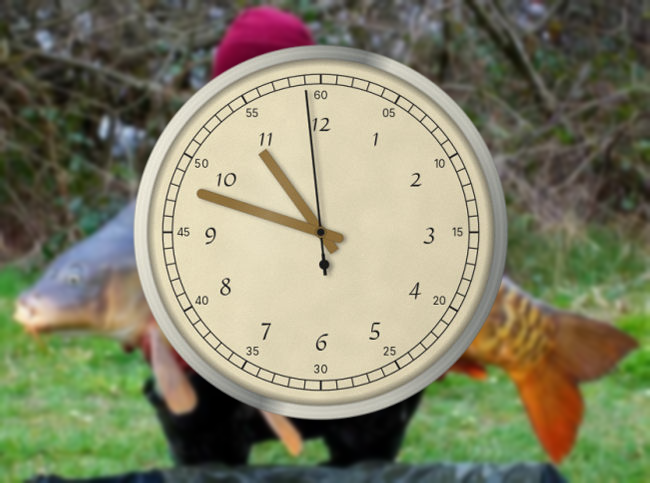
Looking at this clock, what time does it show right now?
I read 10:47:59
